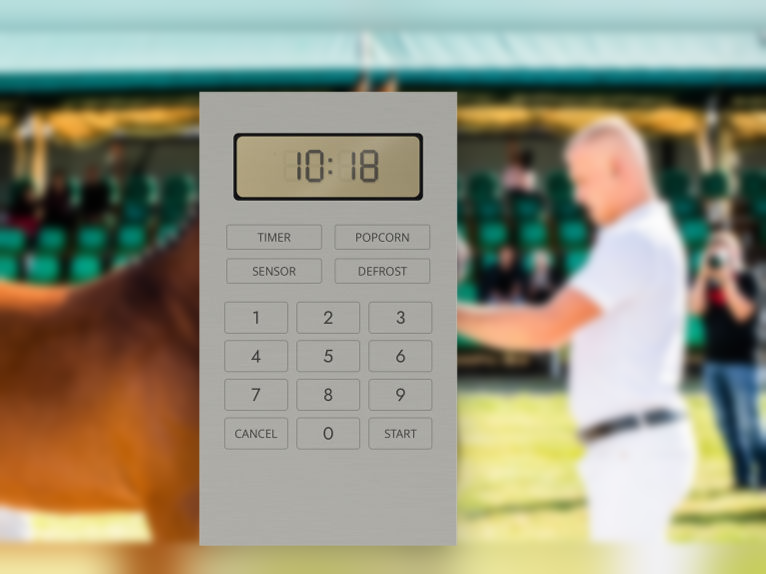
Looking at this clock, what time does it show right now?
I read 10:18
